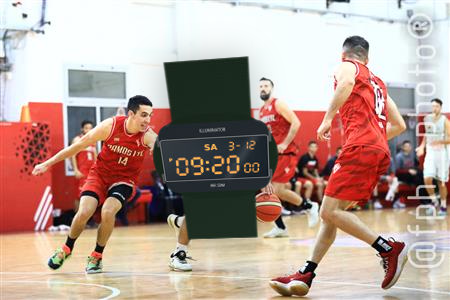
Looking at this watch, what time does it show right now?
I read 9:20:00
